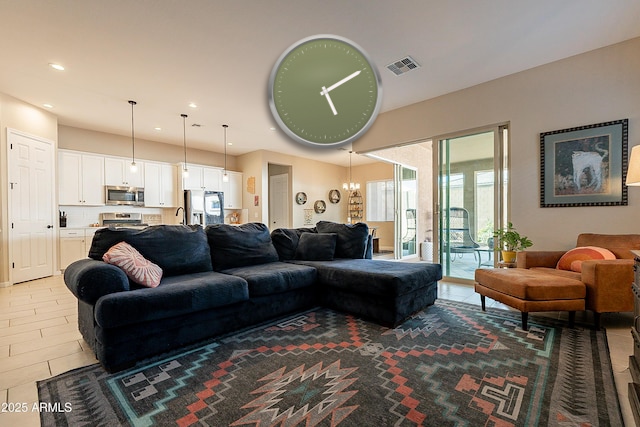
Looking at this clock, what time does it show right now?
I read 5:10
